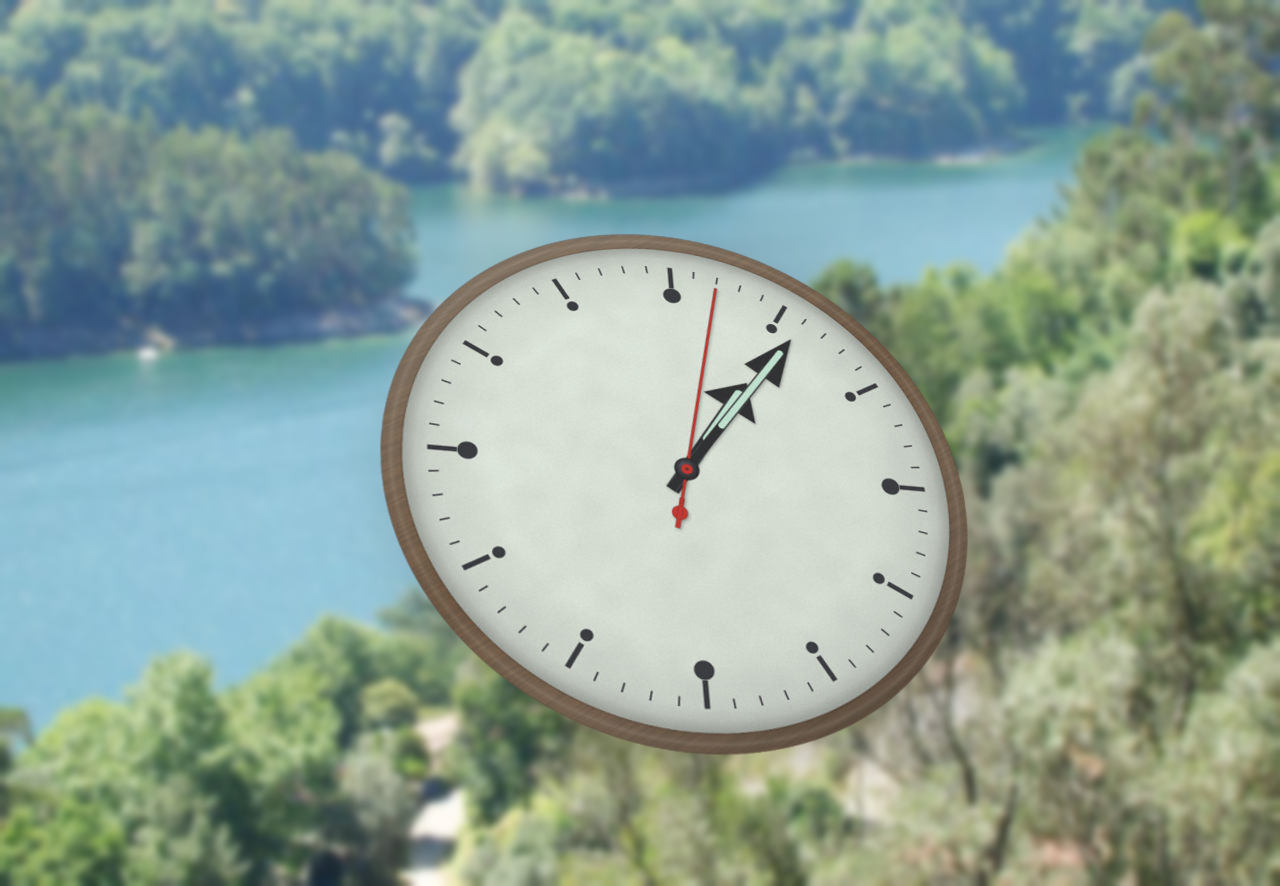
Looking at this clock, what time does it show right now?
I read 1:06:02
